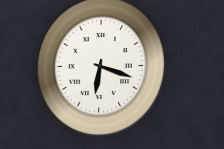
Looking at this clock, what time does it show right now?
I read 6:18
